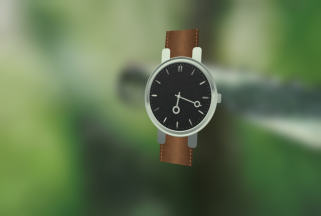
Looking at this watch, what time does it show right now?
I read 6:18
